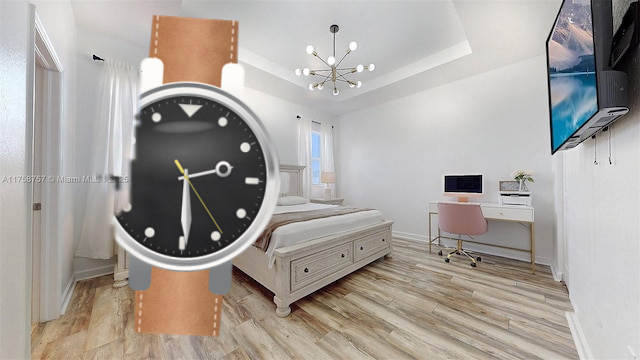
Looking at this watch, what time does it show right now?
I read 2:29:24
